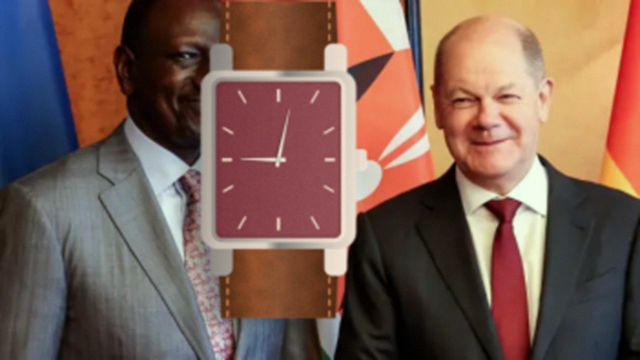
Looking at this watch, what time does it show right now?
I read 9:02
